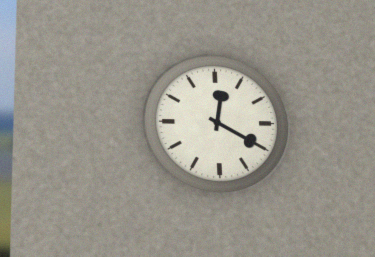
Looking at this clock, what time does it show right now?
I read 12:20
